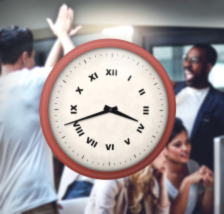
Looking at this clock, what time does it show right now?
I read 3:42
